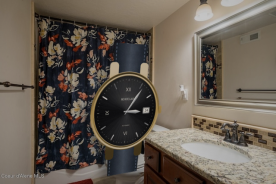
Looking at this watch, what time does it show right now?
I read 3:06
